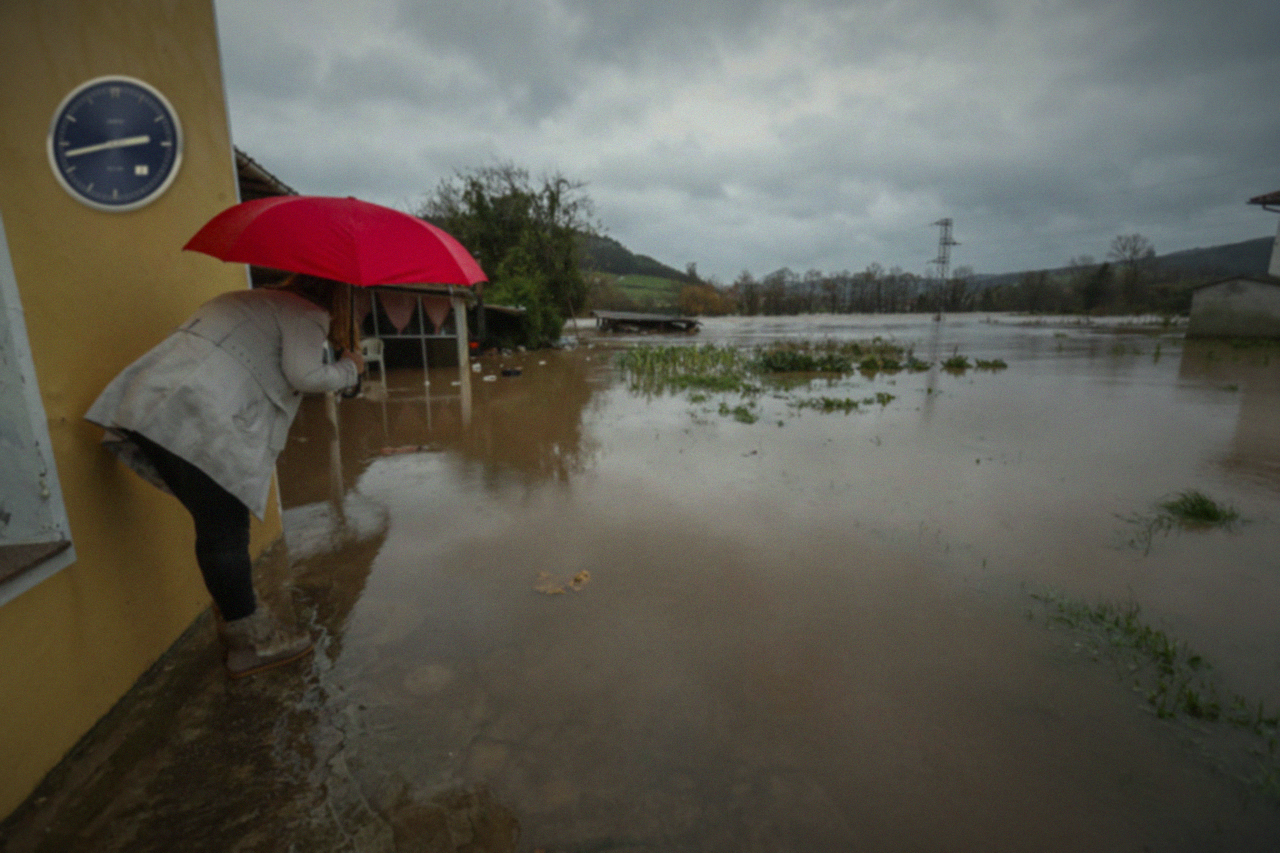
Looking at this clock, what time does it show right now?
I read 2:43
